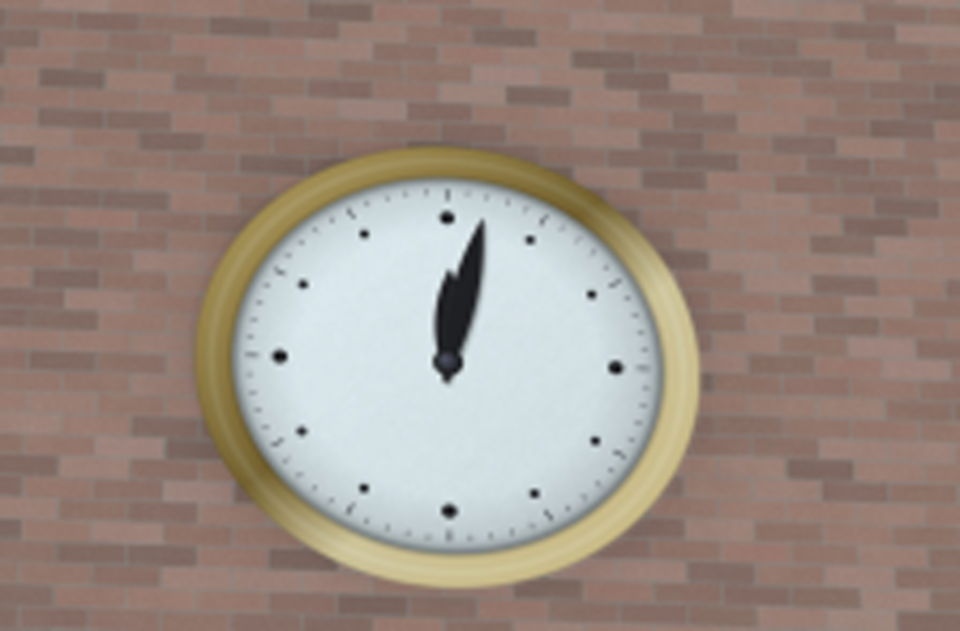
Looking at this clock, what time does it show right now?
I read 12:02
